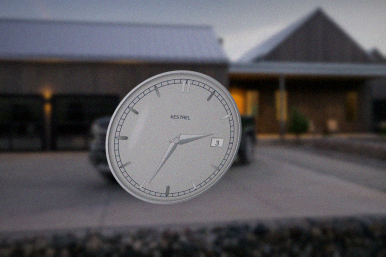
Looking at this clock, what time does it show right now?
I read 2:34
